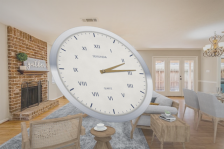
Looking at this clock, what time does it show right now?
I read 2:14
